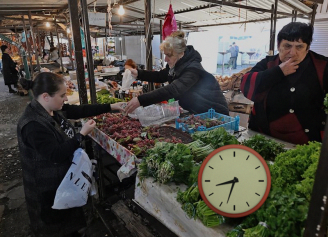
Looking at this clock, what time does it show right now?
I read 8:33
